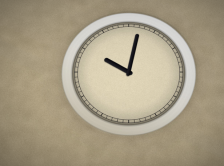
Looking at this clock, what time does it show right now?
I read 10:02
